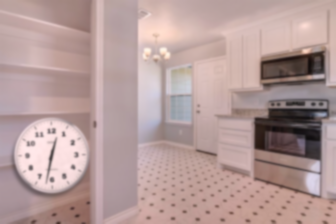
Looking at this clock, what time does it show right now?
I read 12:32
